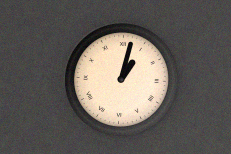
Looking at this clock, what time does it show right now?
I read 1:02
